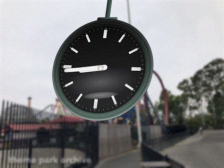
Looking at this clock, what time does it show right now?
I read 8:44
